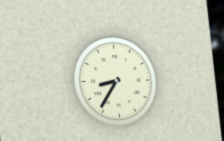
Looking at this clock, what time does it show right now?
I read 8:36
